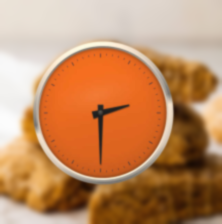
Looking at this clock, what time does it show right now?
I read 2:30
